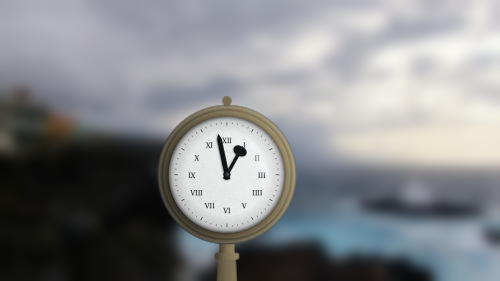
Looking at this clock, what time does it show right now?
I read 12:58
